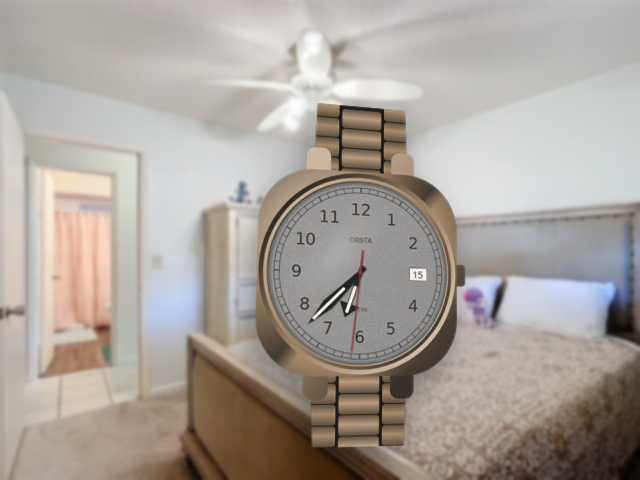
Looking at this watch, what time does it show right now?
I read 6:37:31
